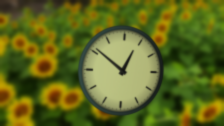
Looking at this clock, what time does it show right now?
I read 12:51
